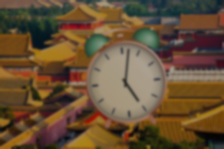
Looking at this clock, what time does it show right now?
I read 5:02
